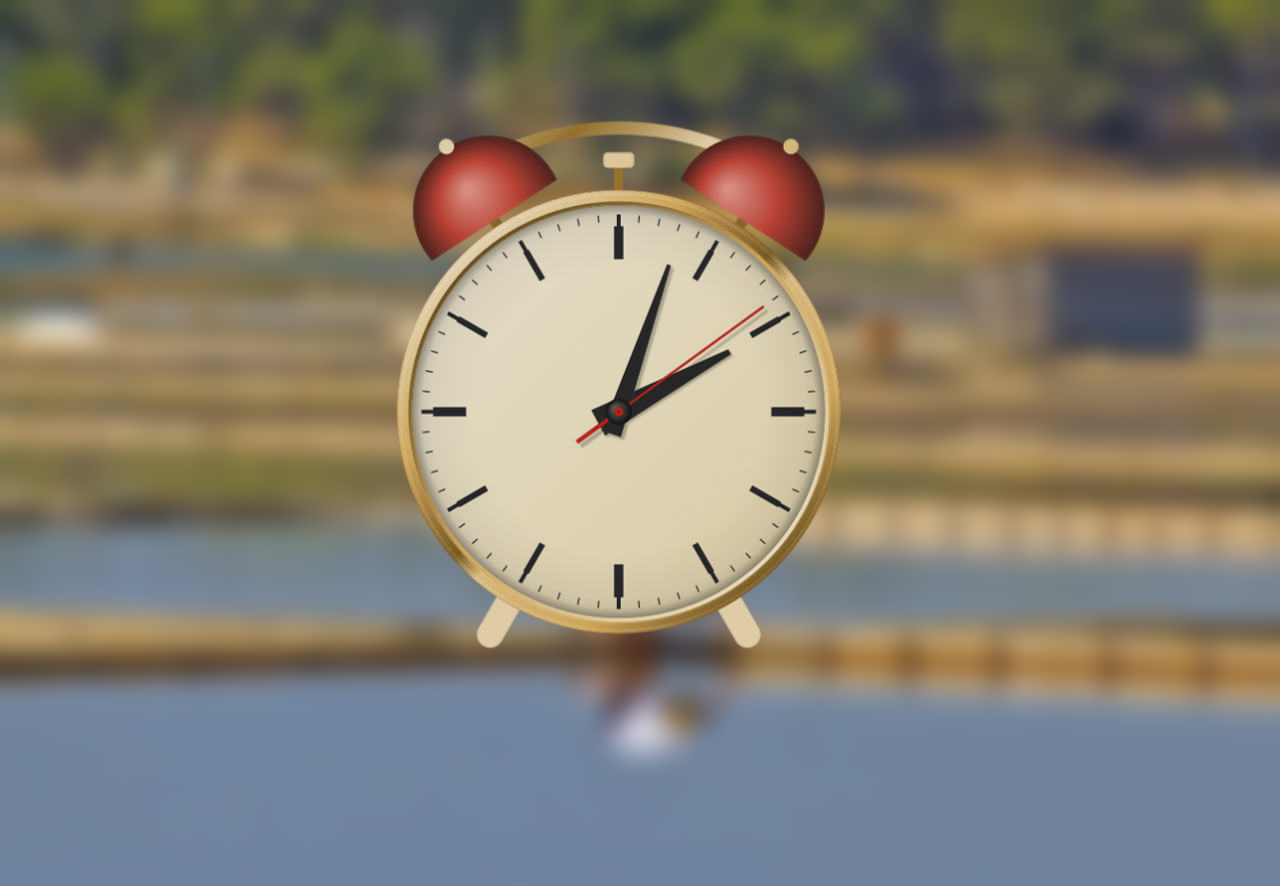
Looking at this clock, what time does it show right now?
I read 2:03:09
